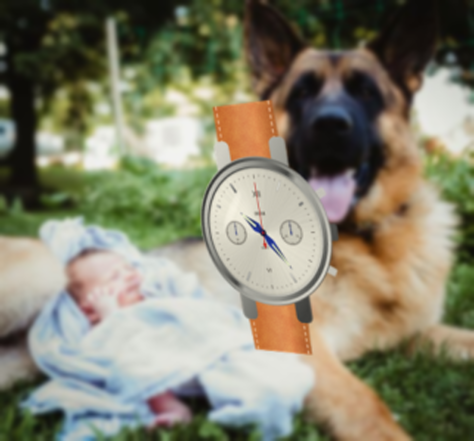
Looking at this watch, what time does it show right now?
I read 10:24
